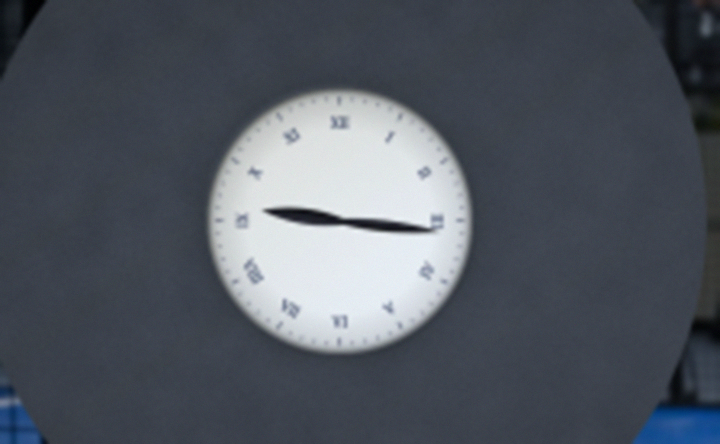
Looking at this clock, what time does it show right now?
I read 9:16
